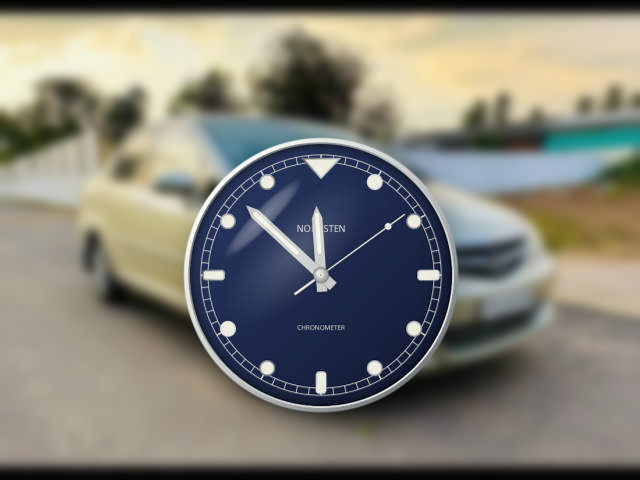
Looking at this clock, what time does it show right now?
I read 11:52:09
